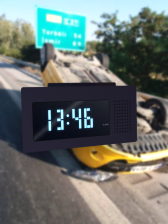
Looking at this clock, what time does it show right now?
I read 13:46
